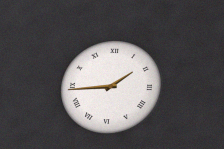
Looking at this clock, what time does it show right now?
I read 1:44
